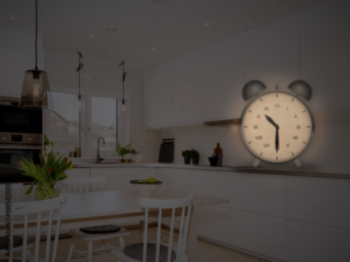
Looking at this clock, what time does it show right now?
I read 10:30
